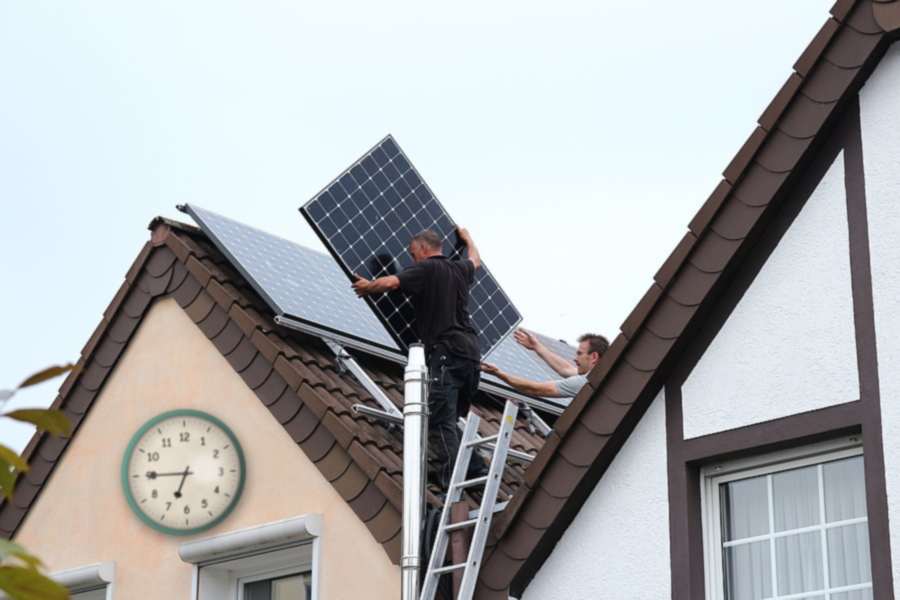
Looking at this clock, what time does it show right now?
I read 6:45
